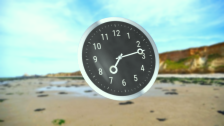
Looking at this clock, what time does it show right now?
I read 7:13
